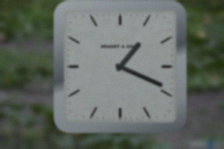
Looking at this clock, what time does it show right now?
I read 1:19
